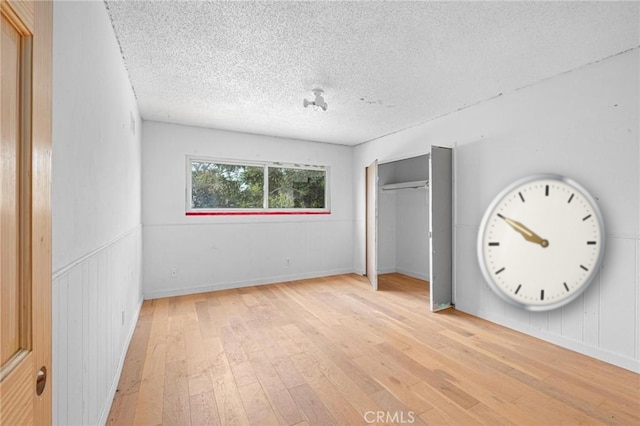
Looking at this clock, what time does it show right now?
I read 9:50
